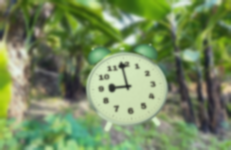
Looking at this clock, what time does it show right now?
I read 8:59
